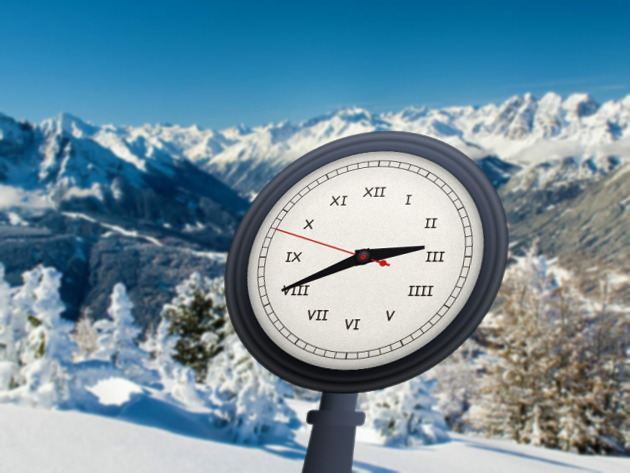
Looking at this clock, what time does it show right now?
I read 2:40:48
